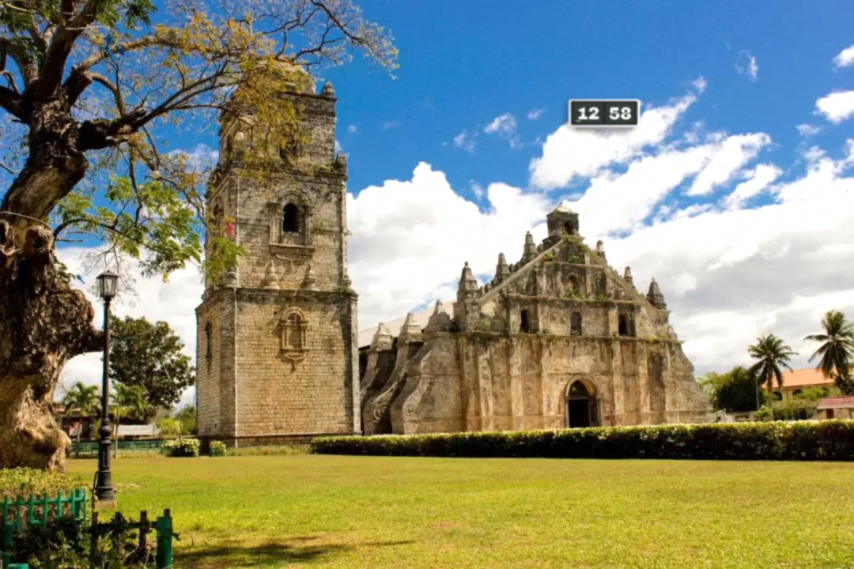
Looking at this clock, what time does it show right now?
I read 12:58
